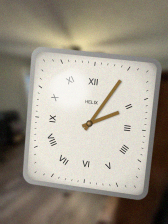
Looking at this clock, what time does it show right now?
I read 2:05
